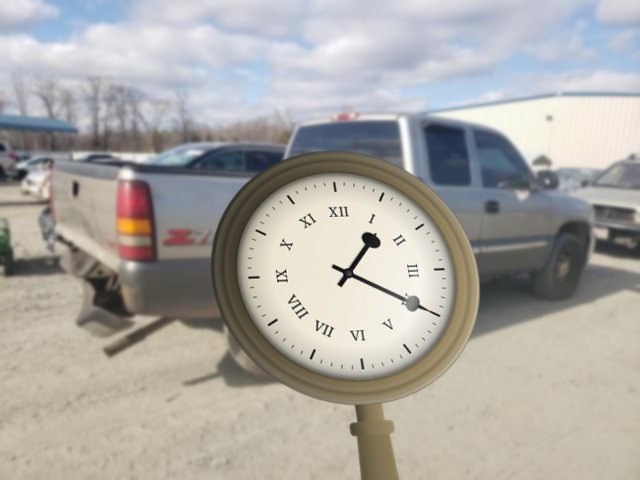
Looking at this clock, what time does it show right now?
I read 1:20
